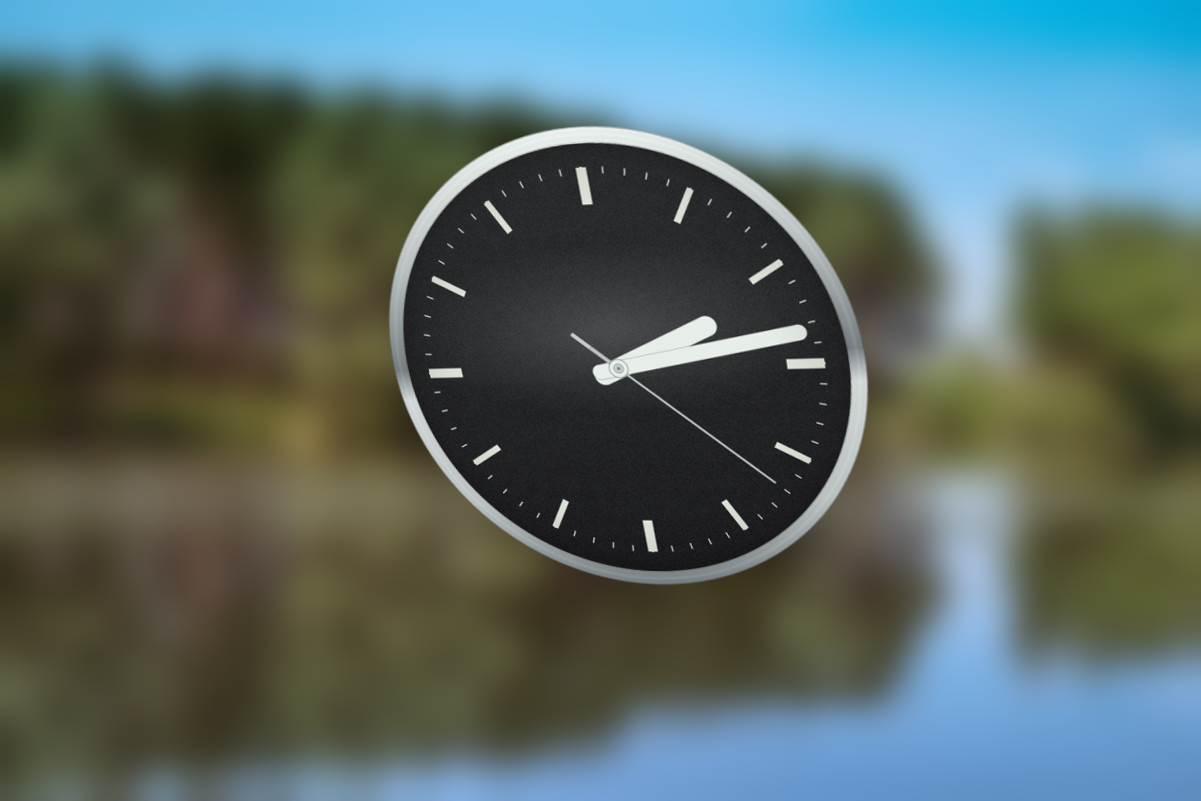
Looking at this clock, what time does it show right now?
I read 2:13:22
